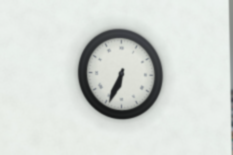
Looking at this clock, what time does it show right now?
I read 6:34
